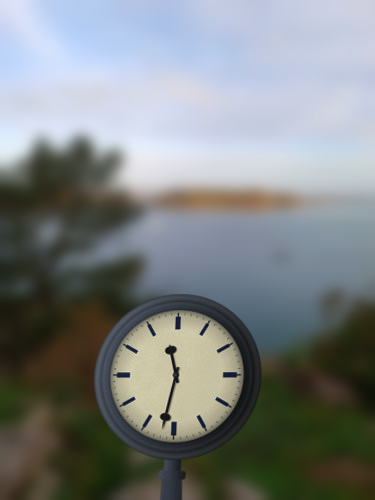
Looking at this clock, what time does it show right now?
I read 11:32
